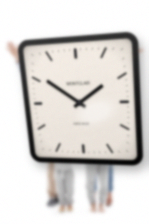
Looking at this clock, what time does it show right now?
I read 1:51
